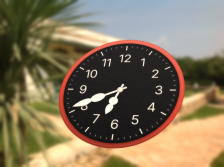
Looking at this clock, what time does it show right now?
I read 6:41
